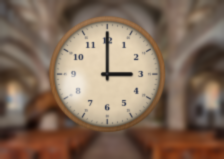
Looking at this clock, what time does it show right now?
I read 3:00
